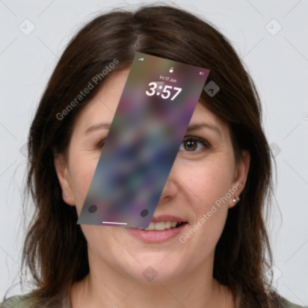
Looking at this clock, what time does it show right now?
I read 3:57
